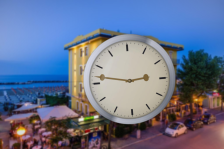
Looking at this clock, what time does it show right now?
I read 2:47
